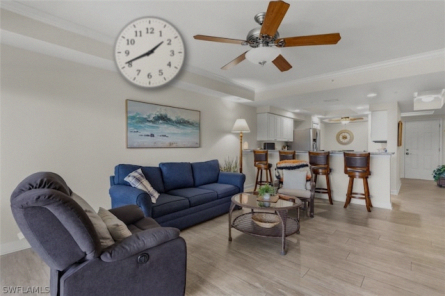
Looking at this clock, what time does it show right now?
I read 1:41
